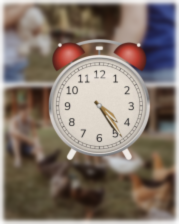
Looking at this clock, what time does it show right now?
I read 4:24
